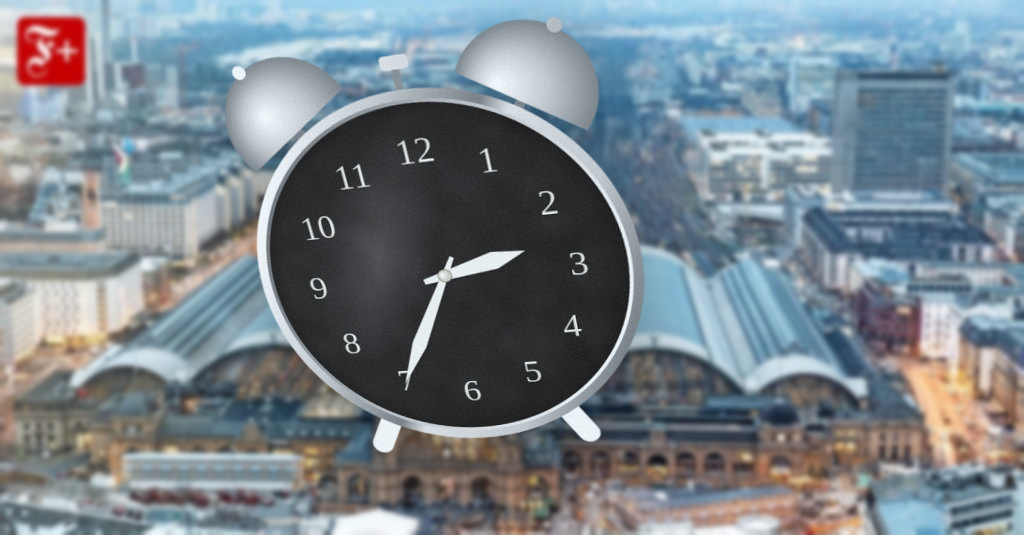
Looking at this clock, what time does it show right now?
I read 2:35
